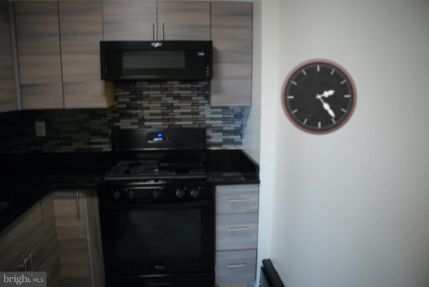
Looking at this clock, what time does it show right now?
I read 2:24
